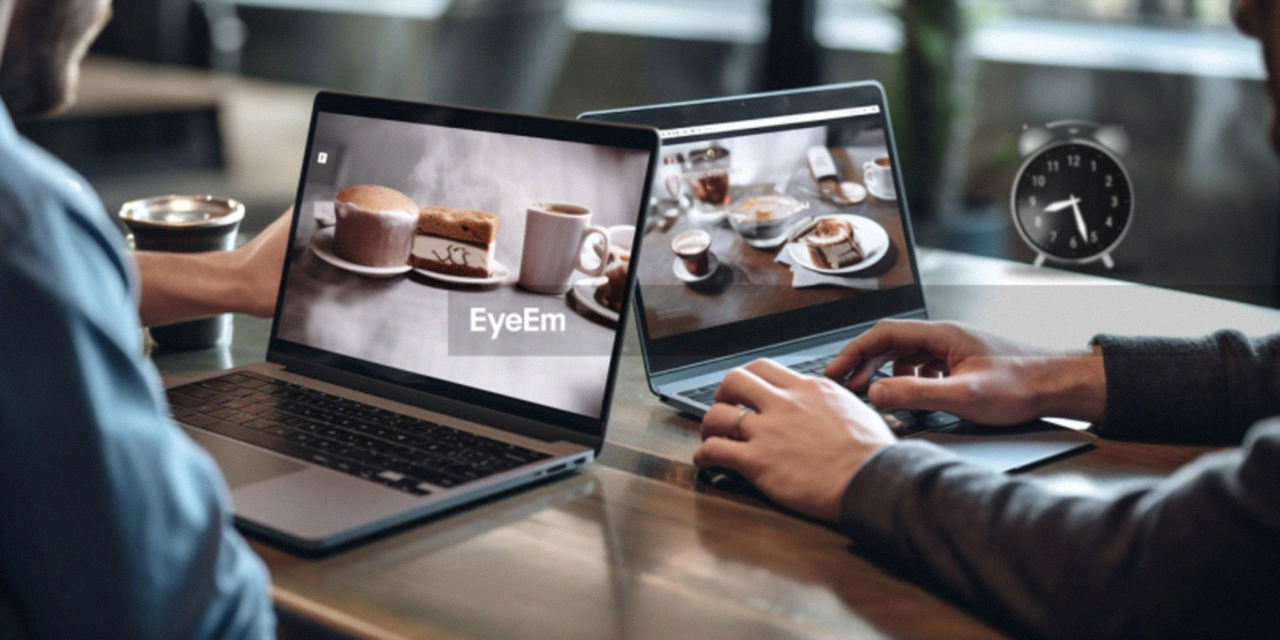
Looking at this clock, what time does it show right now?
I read 8:27
